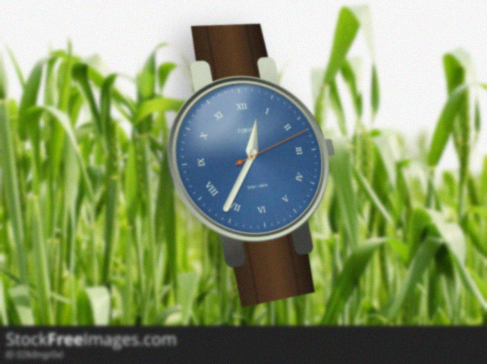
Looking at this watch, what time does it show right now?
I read 12:36:12
